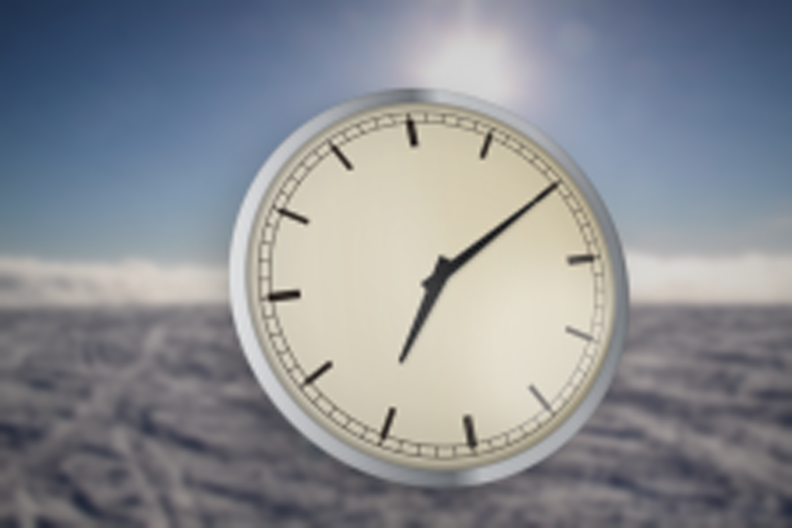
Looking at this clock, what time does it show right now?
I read 7:10
